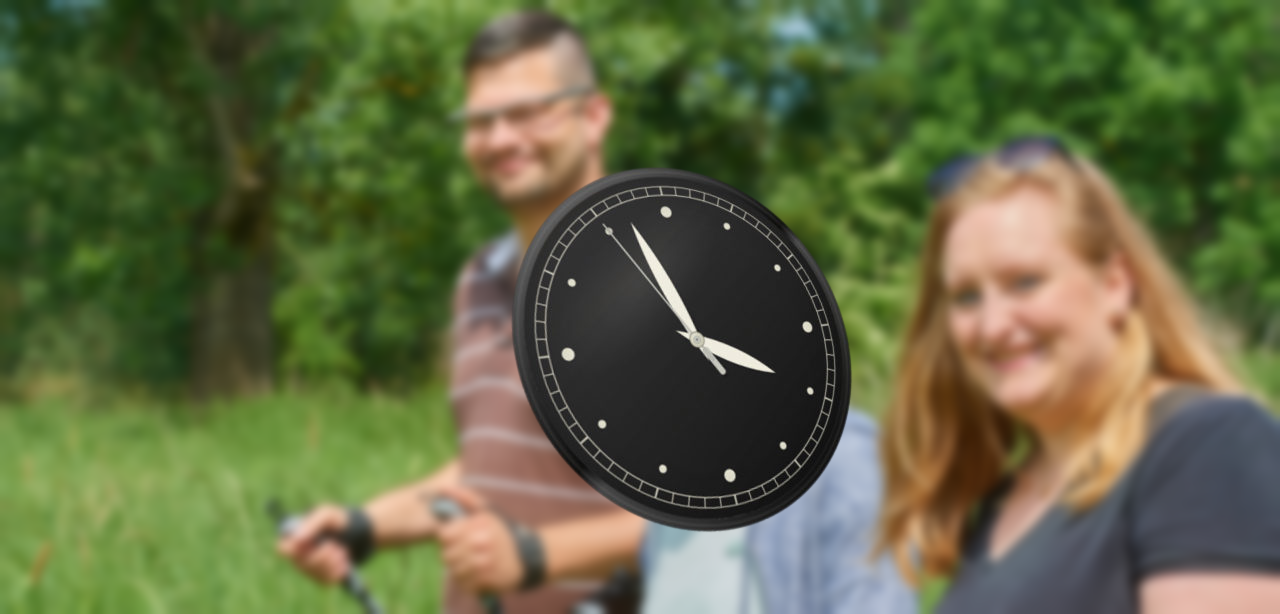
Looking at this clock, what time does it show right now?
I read 3:56:55
